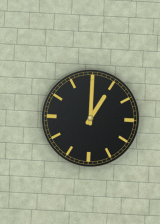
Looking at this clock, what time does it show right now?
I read 1:00
